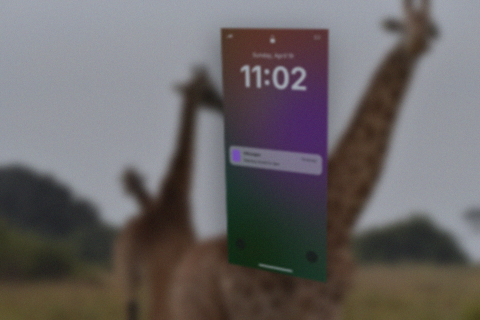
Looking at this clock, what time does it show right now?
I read 11:02
